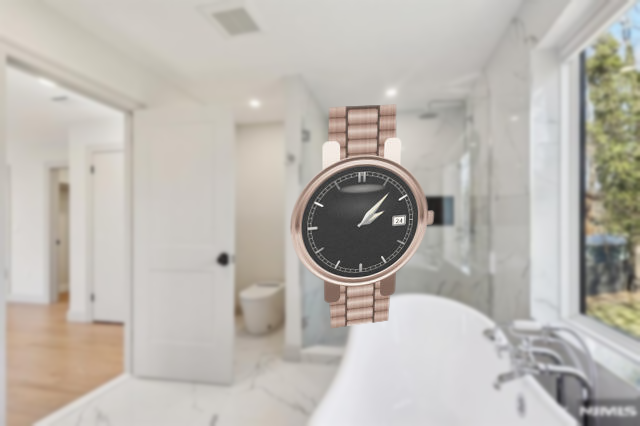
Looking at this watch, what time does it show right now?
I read 2:07
